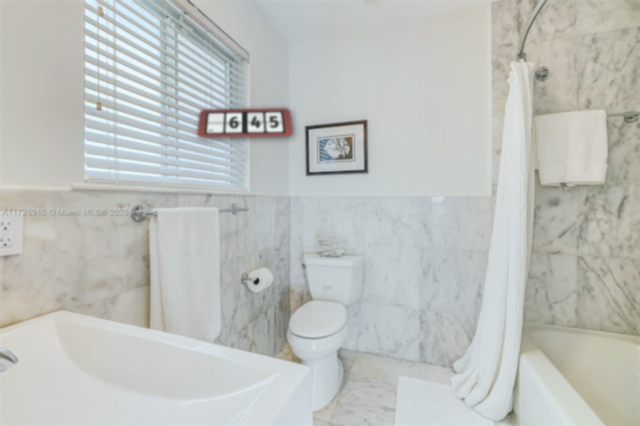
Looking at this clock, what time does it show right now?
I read 6:45
